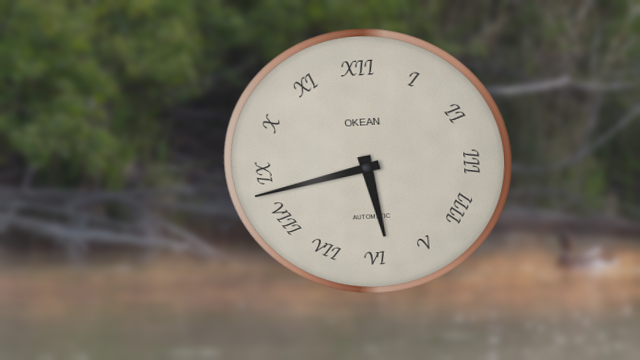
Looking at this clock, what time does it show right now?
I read 5:43
